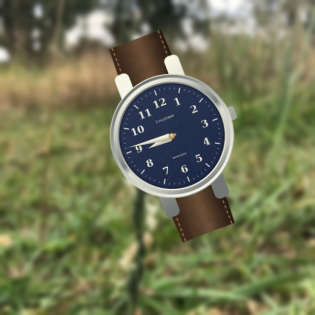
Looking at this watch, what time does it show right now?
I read 8:46
